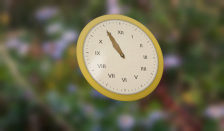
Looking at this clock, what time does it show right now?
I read 10:55
